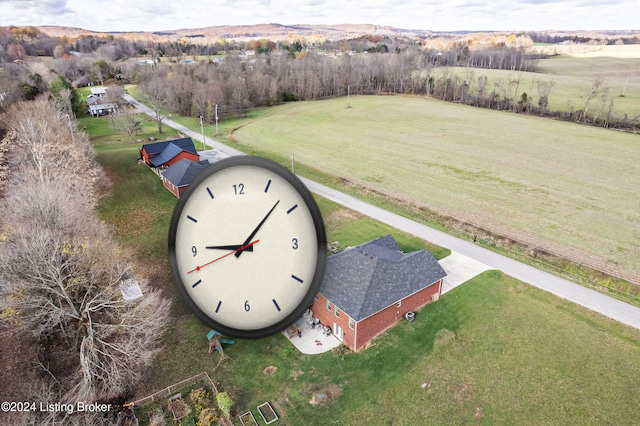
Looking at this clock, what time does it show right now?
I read 9:07:42
